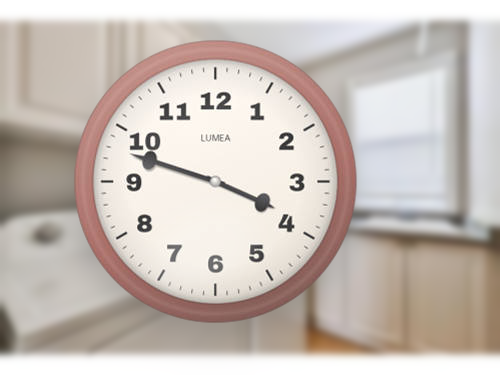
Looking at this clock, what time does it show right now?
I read 3:48
